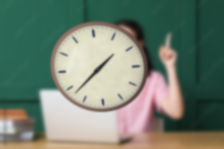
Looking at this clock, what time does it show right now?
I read 1:38
